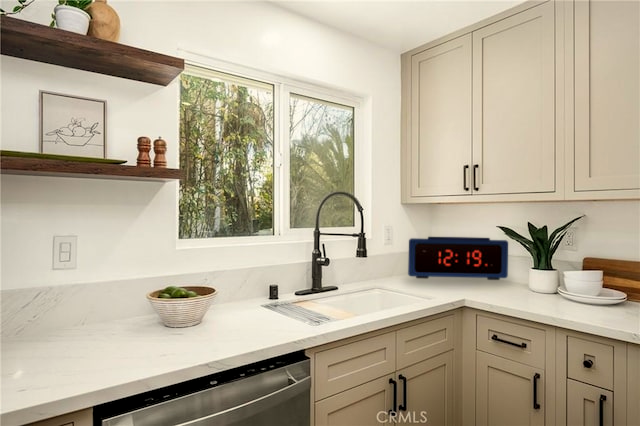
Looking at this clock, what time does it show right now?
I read 12:19
